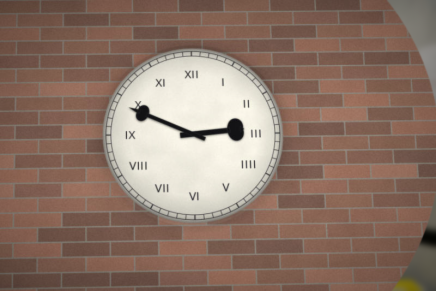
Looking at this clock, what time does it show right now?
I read 2:49
